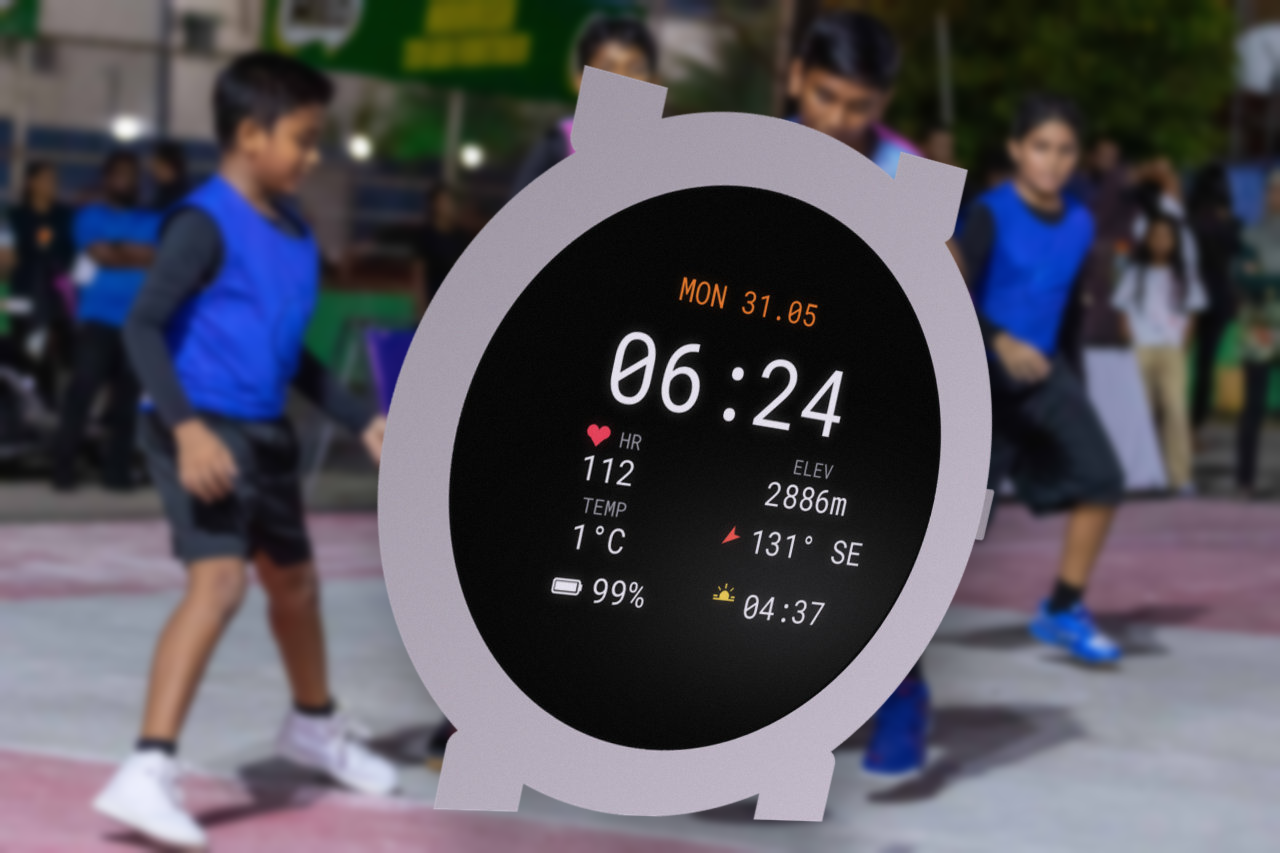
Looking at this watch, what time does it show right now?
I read 6:24
